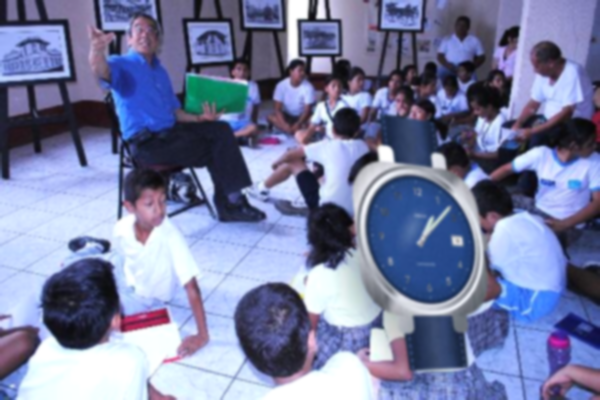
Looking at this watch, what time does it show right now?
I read 1:08
